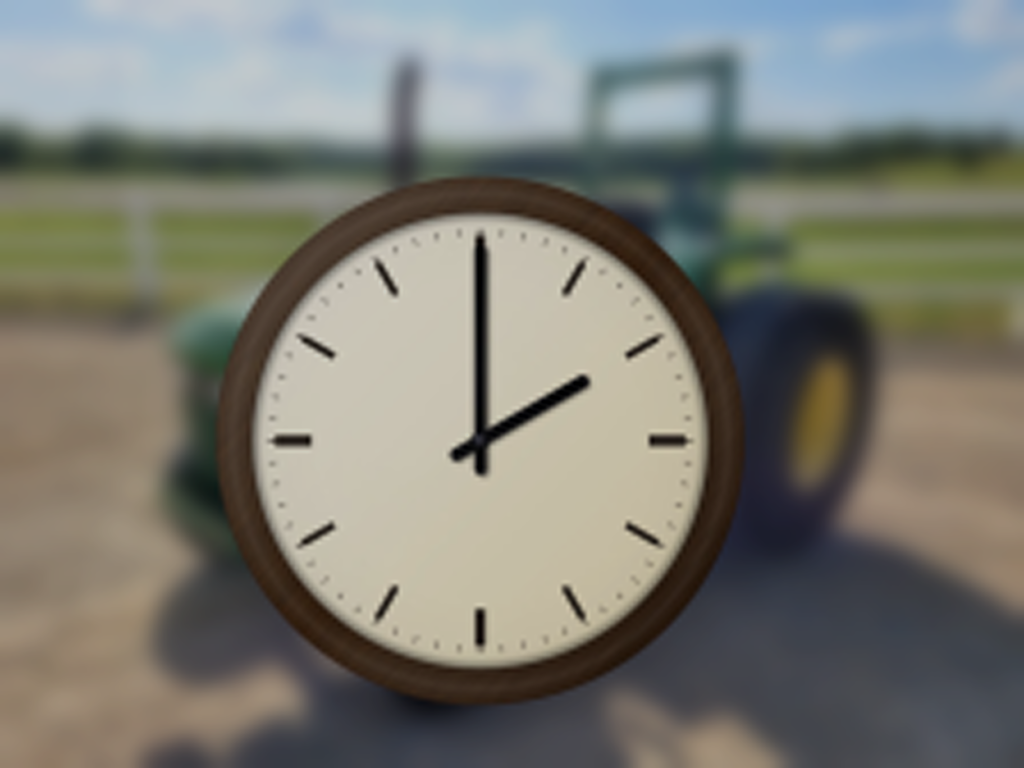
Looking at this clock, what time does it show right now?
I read 2:00
